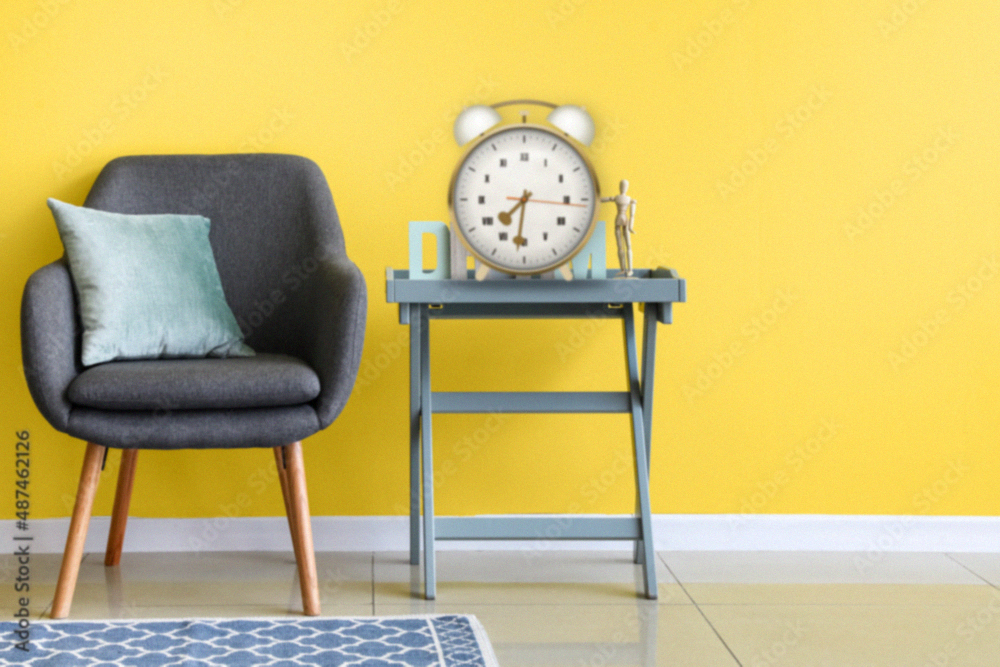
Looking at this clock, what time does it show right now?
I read 7:31:16
